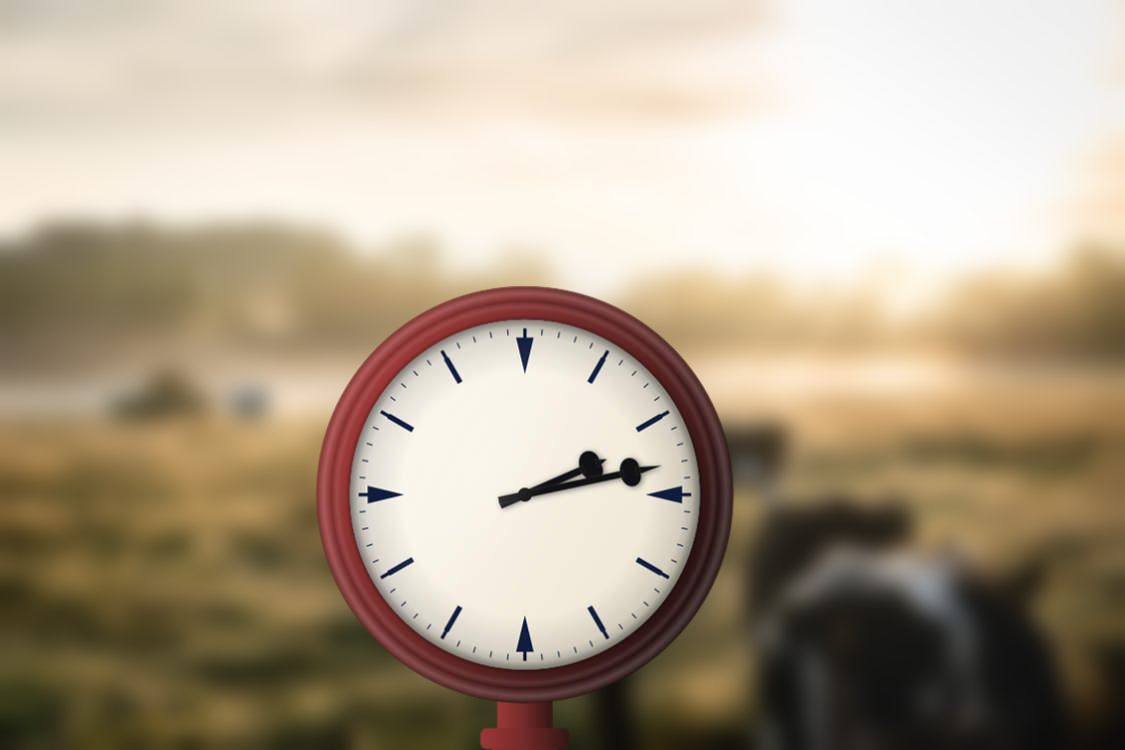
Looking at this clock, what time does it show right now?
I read 2:13
